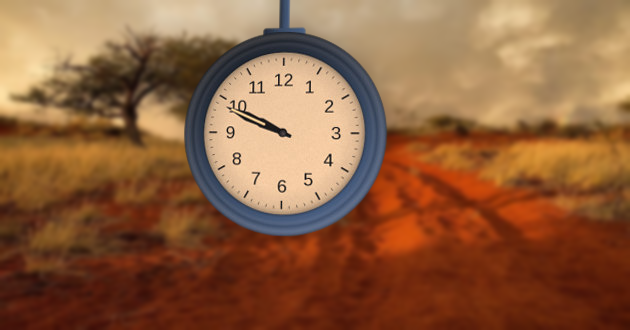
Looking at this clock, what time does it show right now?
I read 9:49
